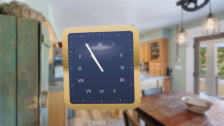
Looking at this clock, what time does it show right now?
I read 10:55
